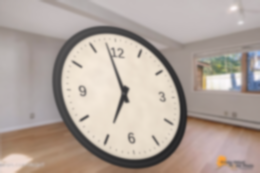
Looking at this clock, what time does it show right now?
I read 6:58
